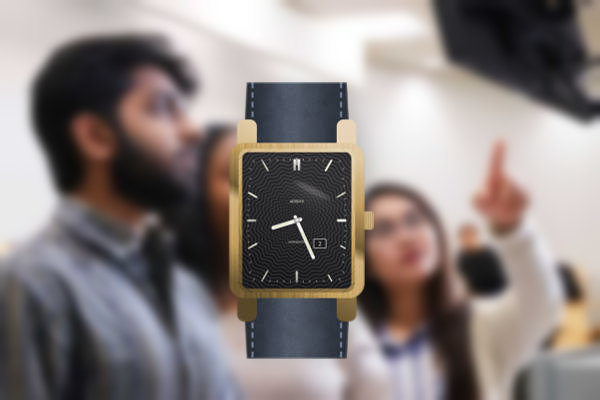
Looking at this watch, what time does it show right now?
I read 8:26
